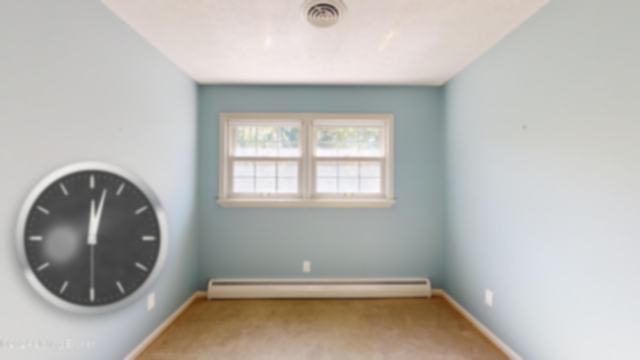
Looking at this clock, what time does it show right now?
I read 12:02:30
